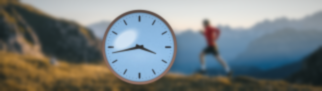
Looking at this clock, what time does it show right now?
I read 3:43
